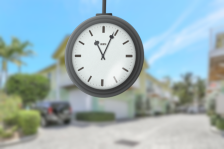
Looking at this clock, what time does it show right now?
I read 11:04
